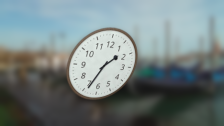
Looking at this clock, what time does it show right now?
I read 1:34
